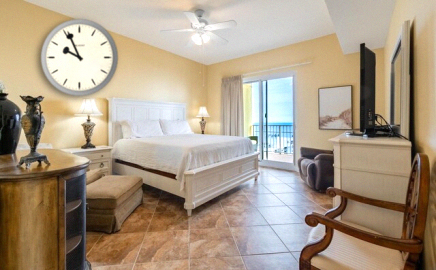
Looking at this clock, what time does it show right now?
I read 9:56
